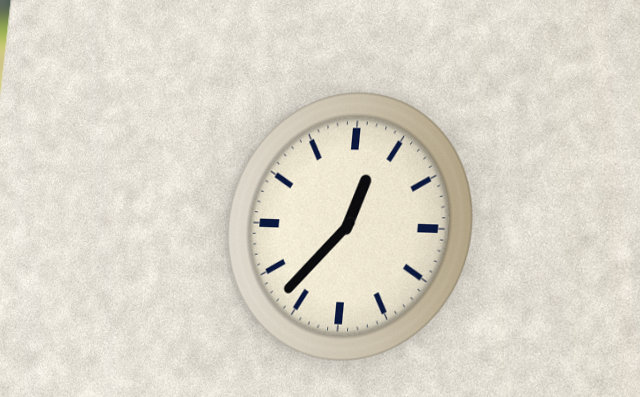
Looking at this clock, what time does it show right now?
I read 12:37
